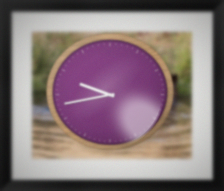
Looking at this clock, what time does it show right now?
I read 9:43
